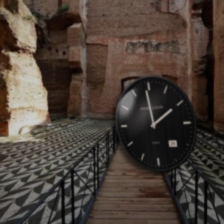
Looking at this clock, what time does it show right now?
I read 1:59
